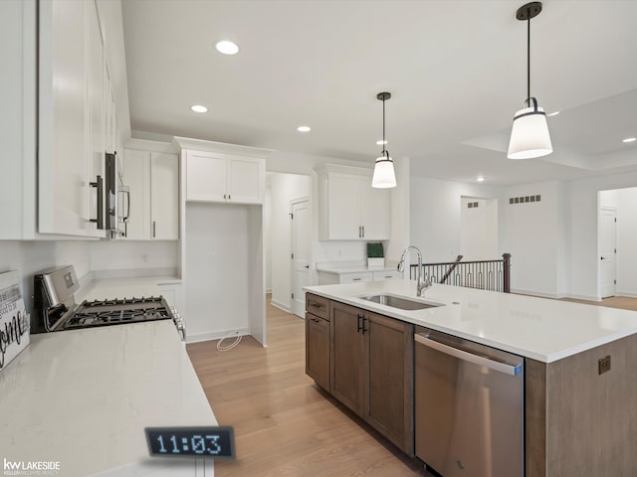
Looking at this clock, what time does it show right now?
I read 11:03
